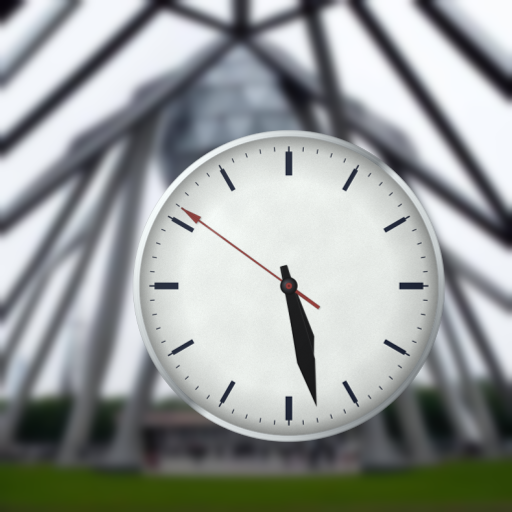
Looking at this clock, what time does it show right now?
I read 5:27:51
